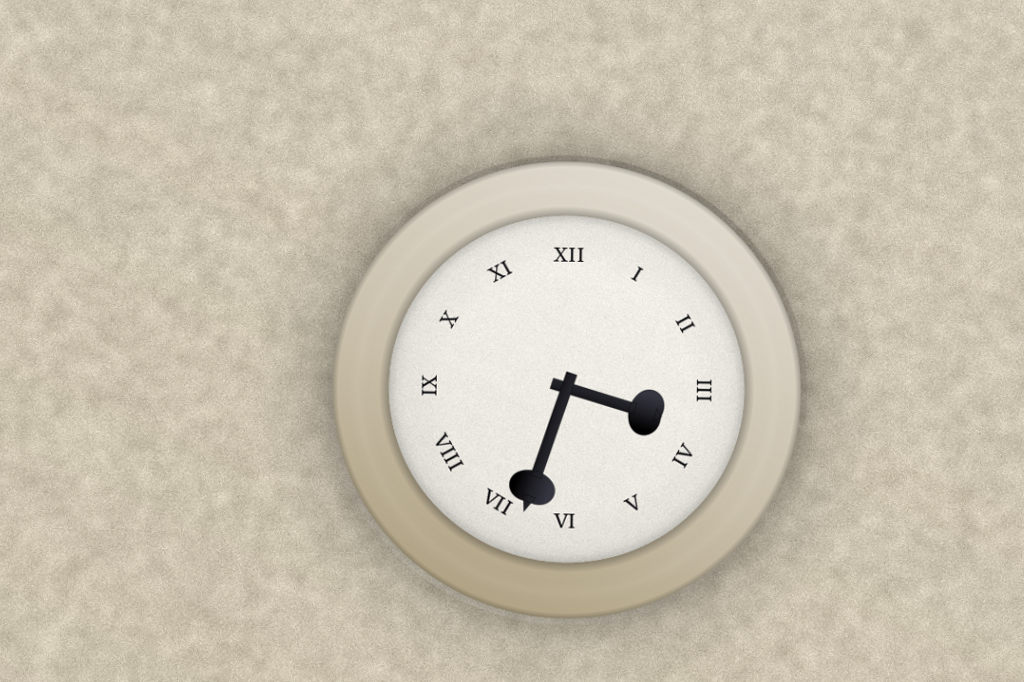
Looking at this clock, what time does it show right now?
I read 3:33
